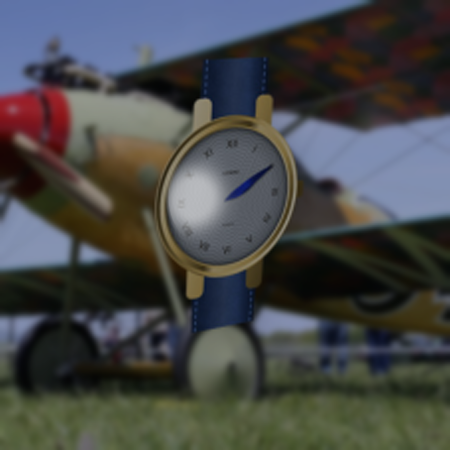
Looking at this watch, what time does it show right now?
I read 2:10
